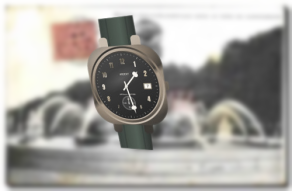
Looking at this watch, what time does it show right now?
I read 1:28
